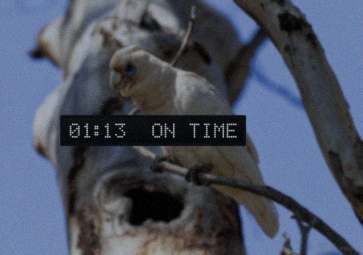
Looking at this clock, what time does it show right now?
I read 1:13
